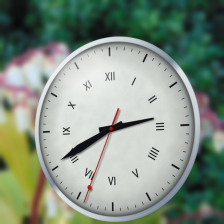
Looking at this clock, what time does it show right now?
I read 2:40:34
